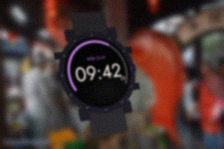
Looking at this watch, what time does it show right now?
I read 9:42
